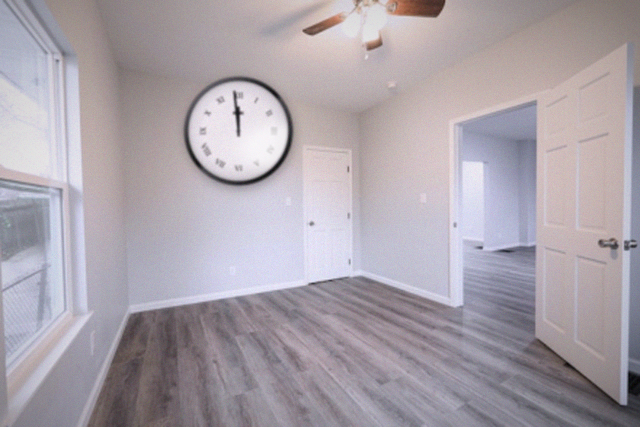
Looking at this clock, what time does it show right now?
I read 11:59
